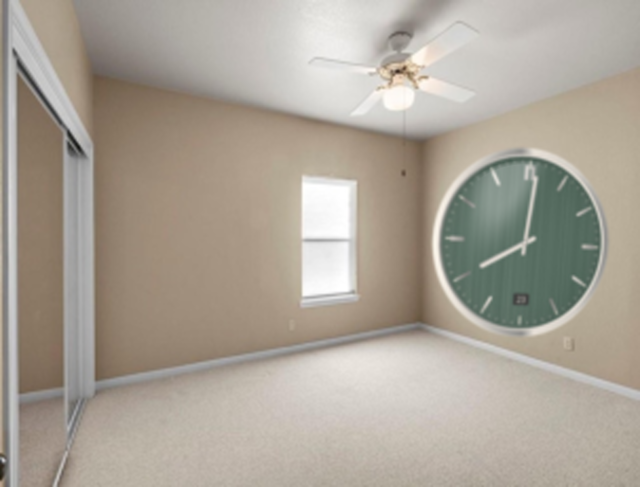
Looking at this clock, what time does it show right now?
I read 8:01
